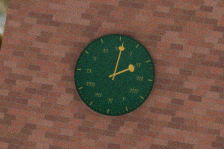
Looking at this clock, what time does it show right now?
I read 2:01
